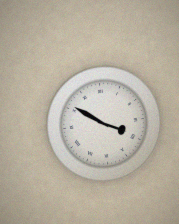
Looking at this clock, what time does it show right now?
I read 3:51
